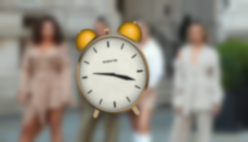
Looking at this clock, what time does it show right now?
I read 9:18
